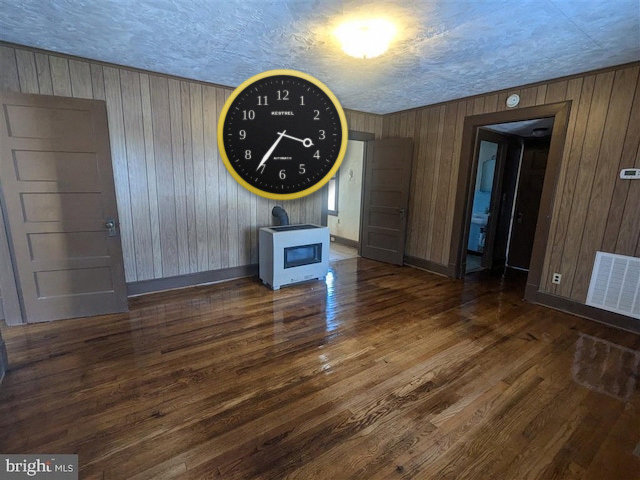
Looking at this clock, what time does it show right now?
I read 3:36
